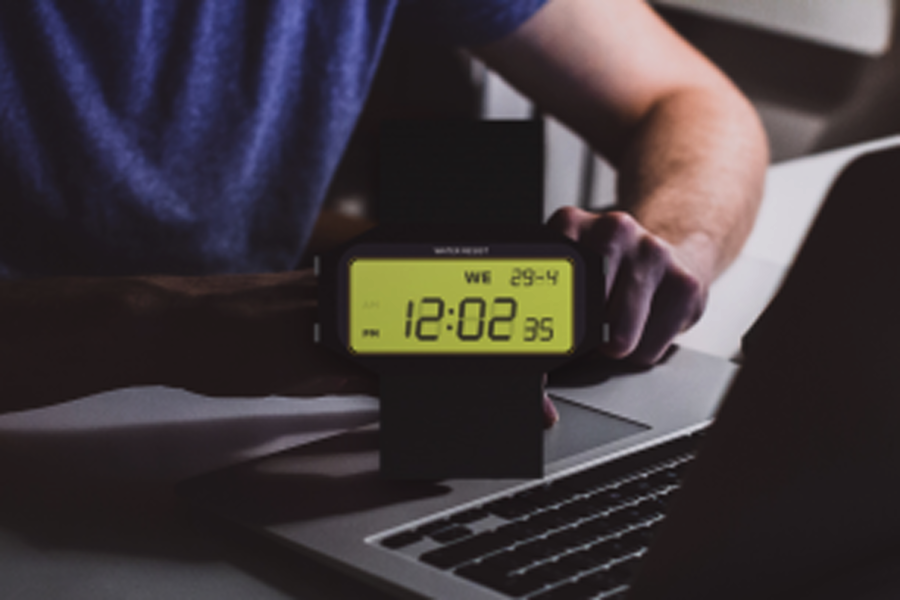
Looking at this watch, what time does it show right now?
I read 12:02:35
